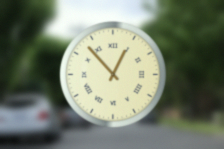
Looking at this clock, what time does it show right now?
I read 12:53
